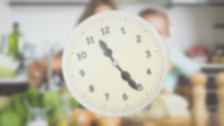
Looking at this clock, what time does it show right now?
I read 11:26
